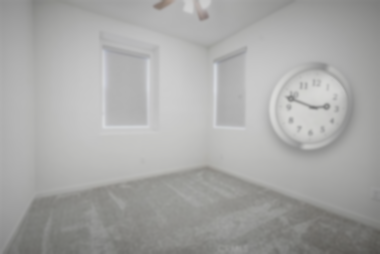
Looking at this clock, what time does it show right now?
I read 2:48
